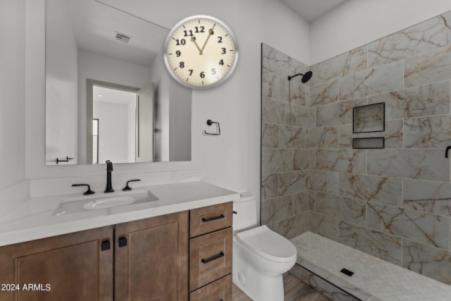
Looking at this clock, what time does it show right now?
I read 11:05
